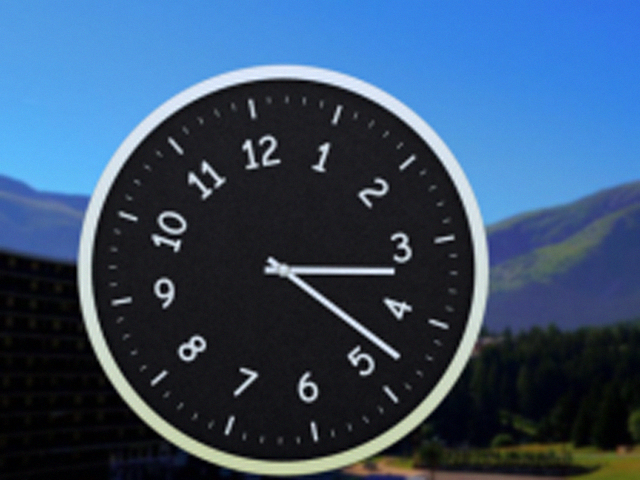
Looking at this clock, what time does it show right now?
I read 3:23
